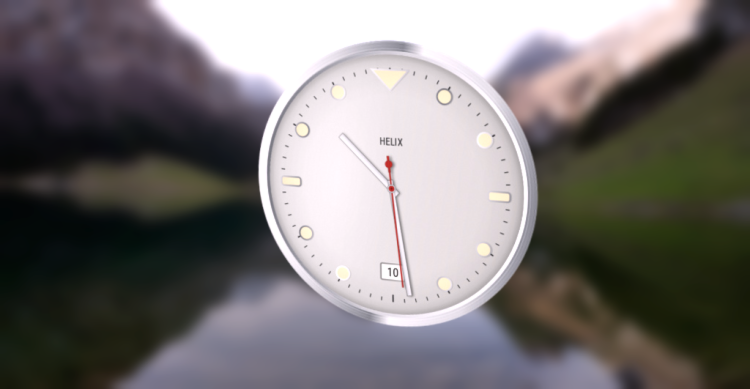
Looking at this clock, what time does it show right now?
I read 10:28:29
